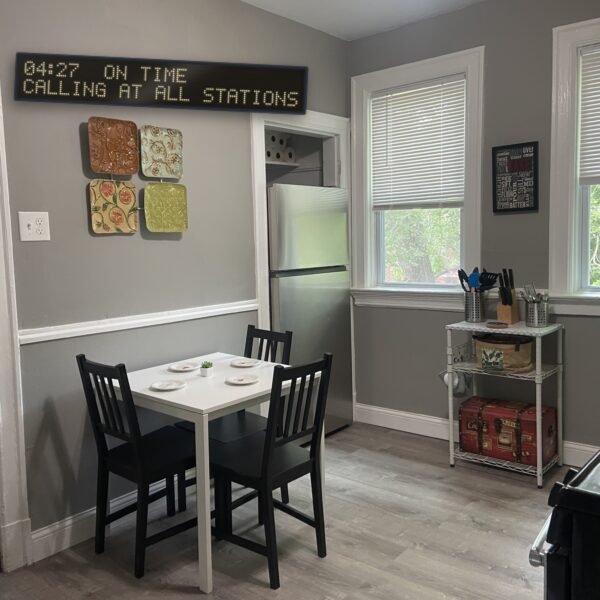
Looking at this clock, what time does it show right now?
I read 4:27
